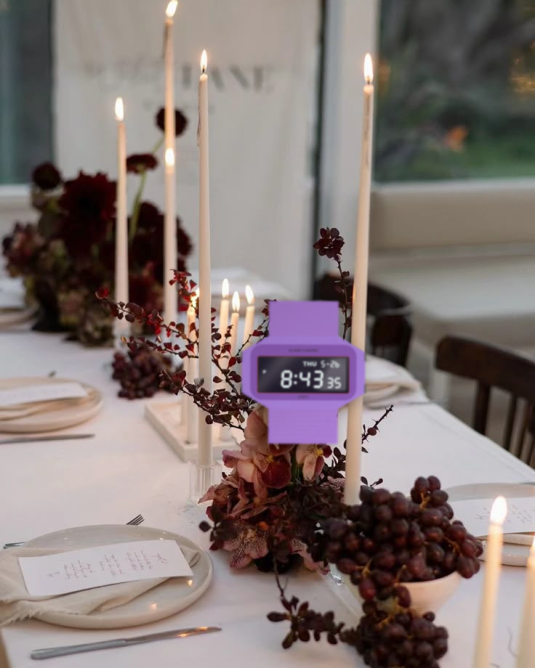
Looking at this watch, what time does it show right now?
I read 8:43:35
